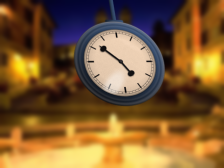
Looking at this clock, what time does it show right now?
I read 4:52
